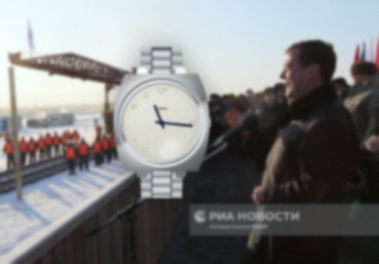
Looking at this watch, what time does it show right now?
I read 11:16
